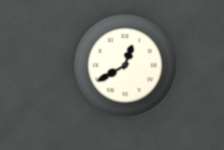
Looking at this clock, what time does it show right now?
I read 12:40
